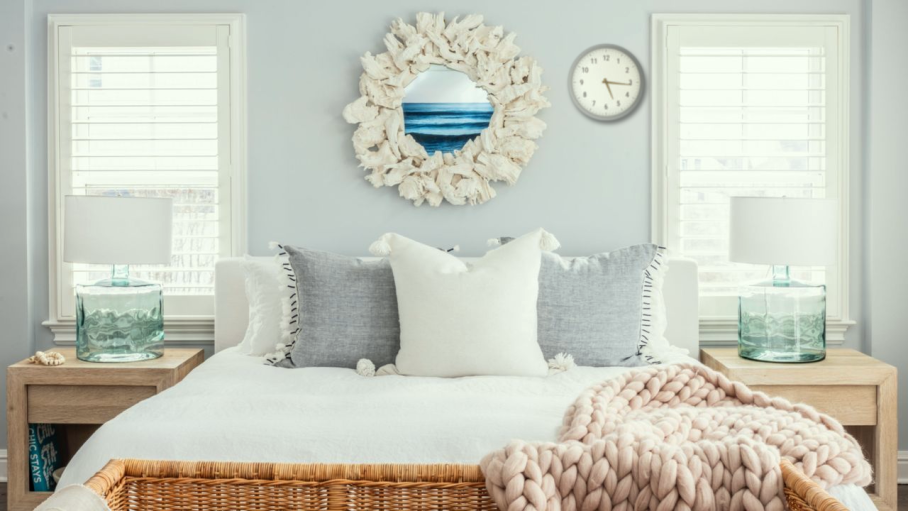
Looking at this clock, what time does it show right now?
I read 5:16
